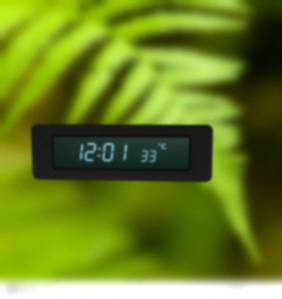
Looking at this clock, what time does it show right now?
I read 12:01
